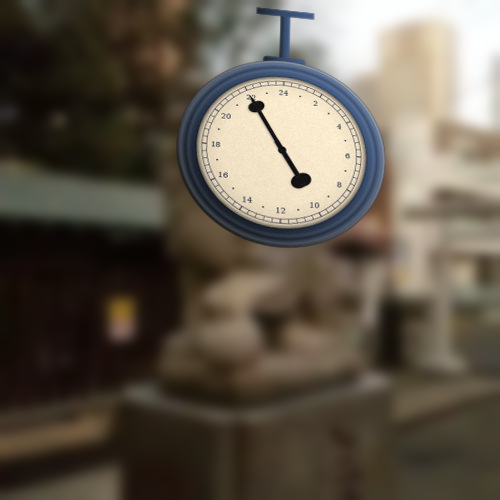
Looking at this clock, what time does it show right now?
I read 9:55
